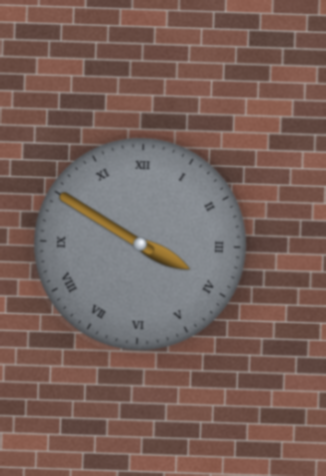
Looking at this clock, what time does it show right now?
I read 3:50
